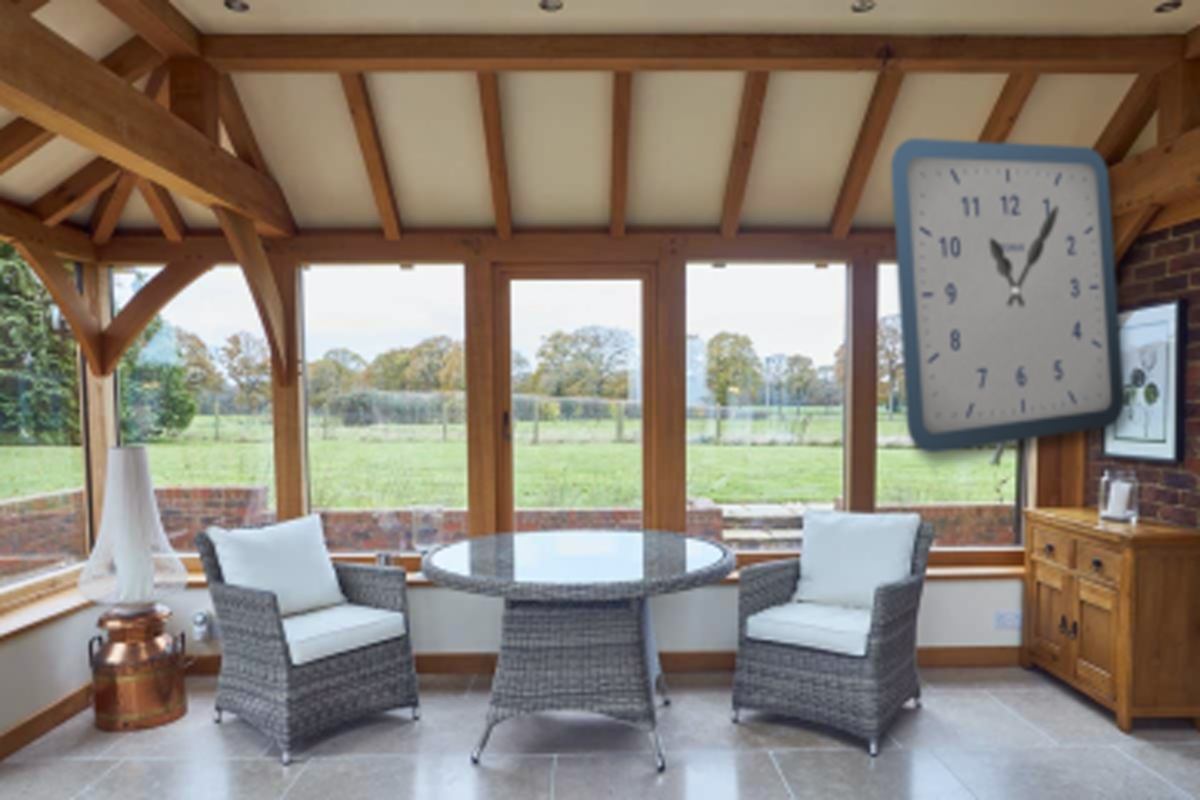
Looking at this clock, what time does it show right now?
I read 11:06
